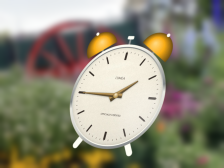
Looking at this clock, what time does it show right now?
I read 1:45
